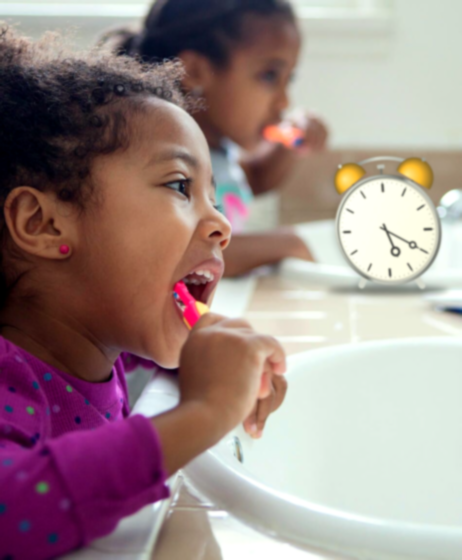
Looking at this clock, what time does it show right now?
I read 5:20
